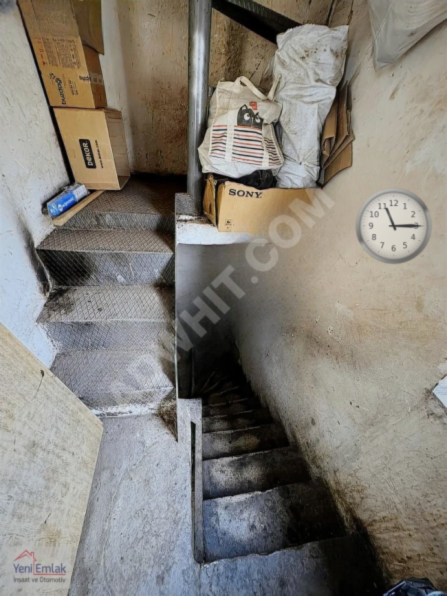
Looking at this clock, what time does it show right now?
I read 11:15
